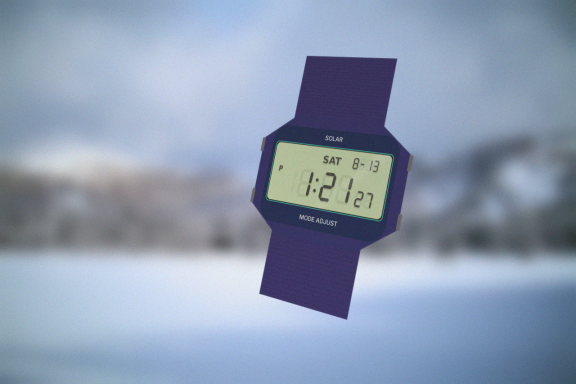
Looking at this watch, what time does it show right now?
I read 1:21:27
